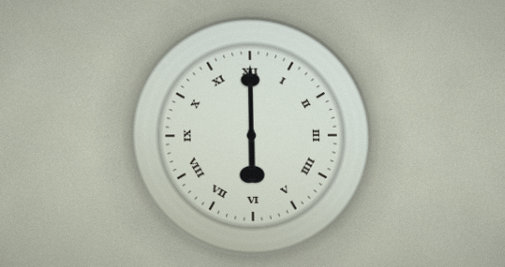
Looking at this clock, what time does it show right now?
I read 6:00
